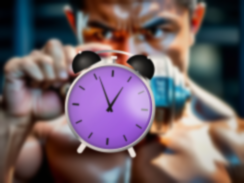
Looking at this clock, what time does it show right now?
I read 12:56
